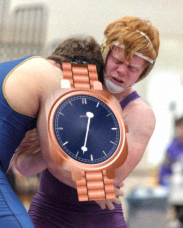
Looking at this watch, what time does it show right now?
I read 12:33
